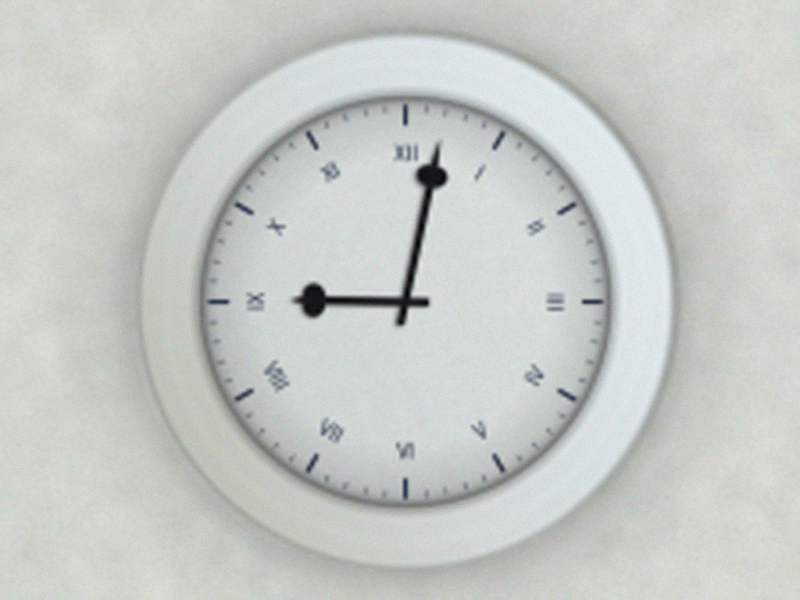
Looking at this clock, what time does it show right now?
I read 9:02
